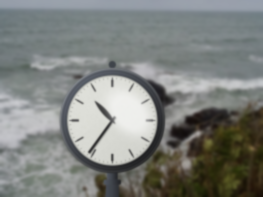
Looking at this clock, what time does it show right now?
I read 10:36
